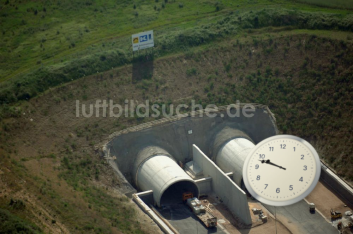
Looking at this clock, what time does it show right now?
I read 9:48
